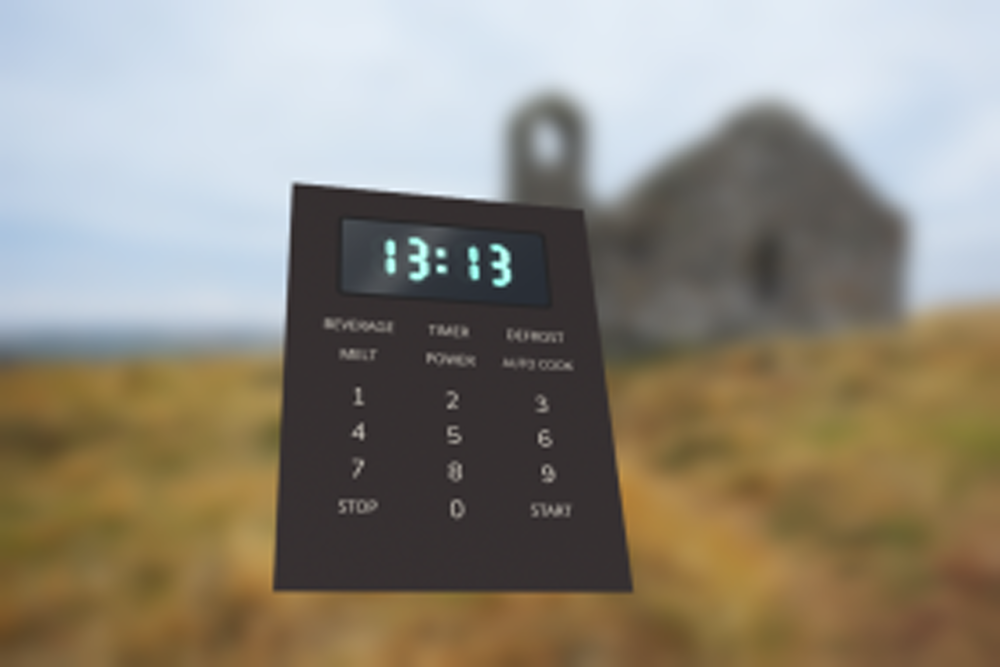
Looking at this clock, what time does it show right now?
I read 13:13
